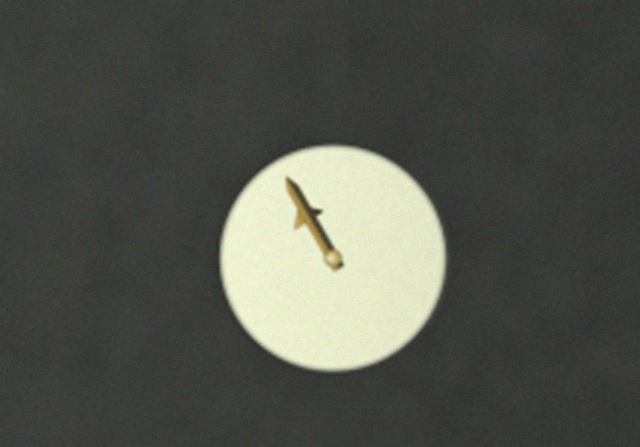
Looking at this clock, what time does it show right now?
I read 10:55
